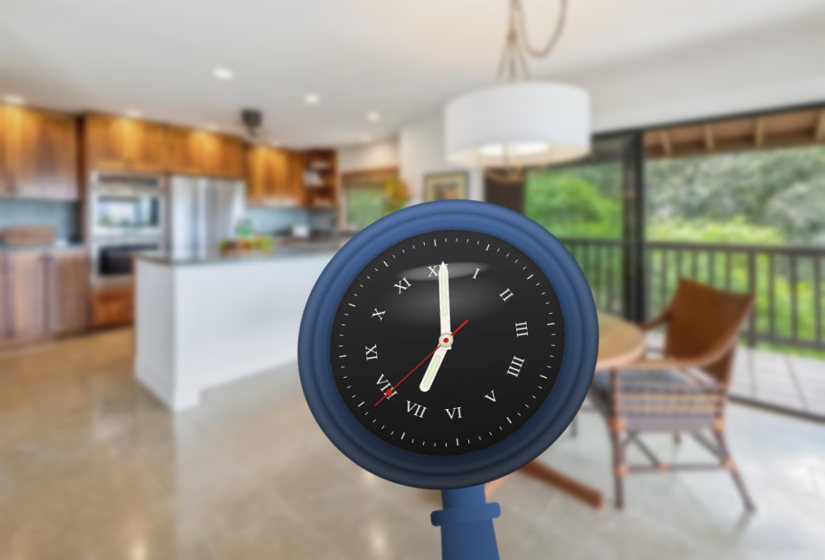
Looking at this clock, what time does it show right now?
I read 7:00:39
